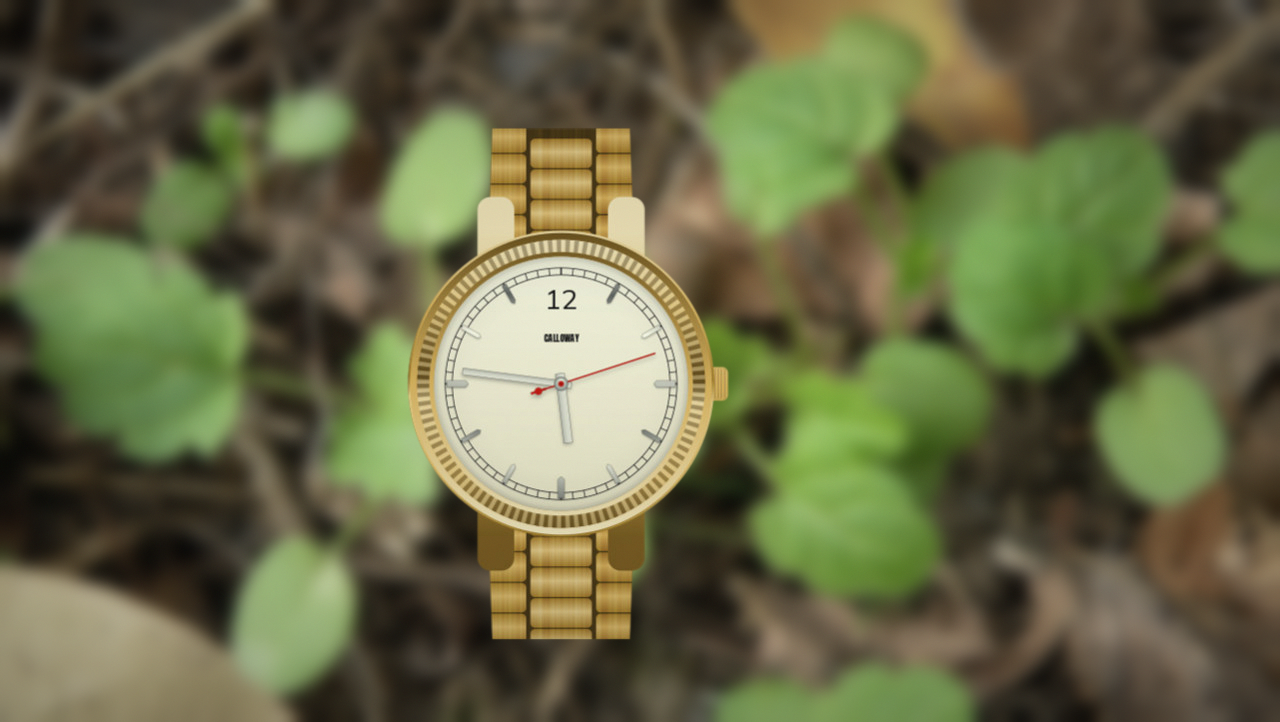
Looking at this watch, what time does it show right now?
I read 5:46:12
